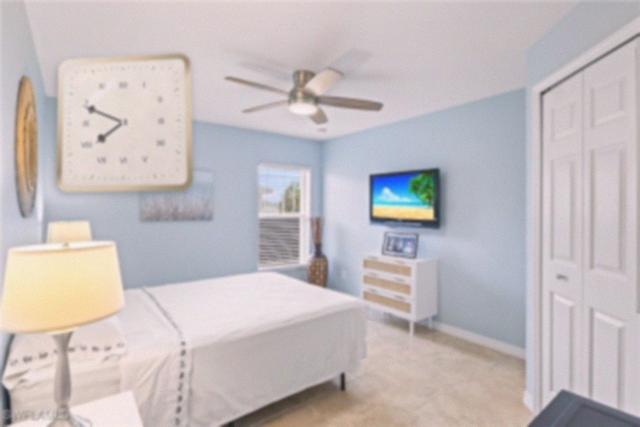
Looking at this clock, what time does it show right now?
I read 7:49
